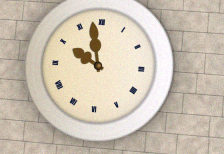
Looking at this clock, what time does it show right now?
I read 9:58
